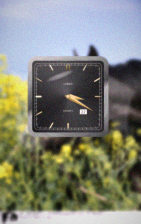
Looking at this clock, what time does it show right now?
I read 3:20
